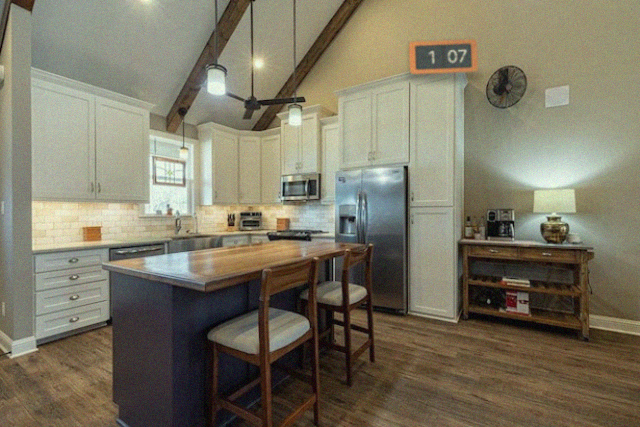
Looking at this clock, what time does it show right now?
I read 1:07
